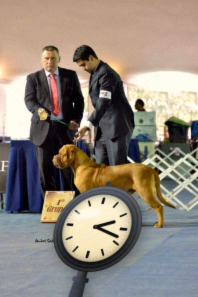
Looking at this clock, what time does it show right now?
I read 2:18
